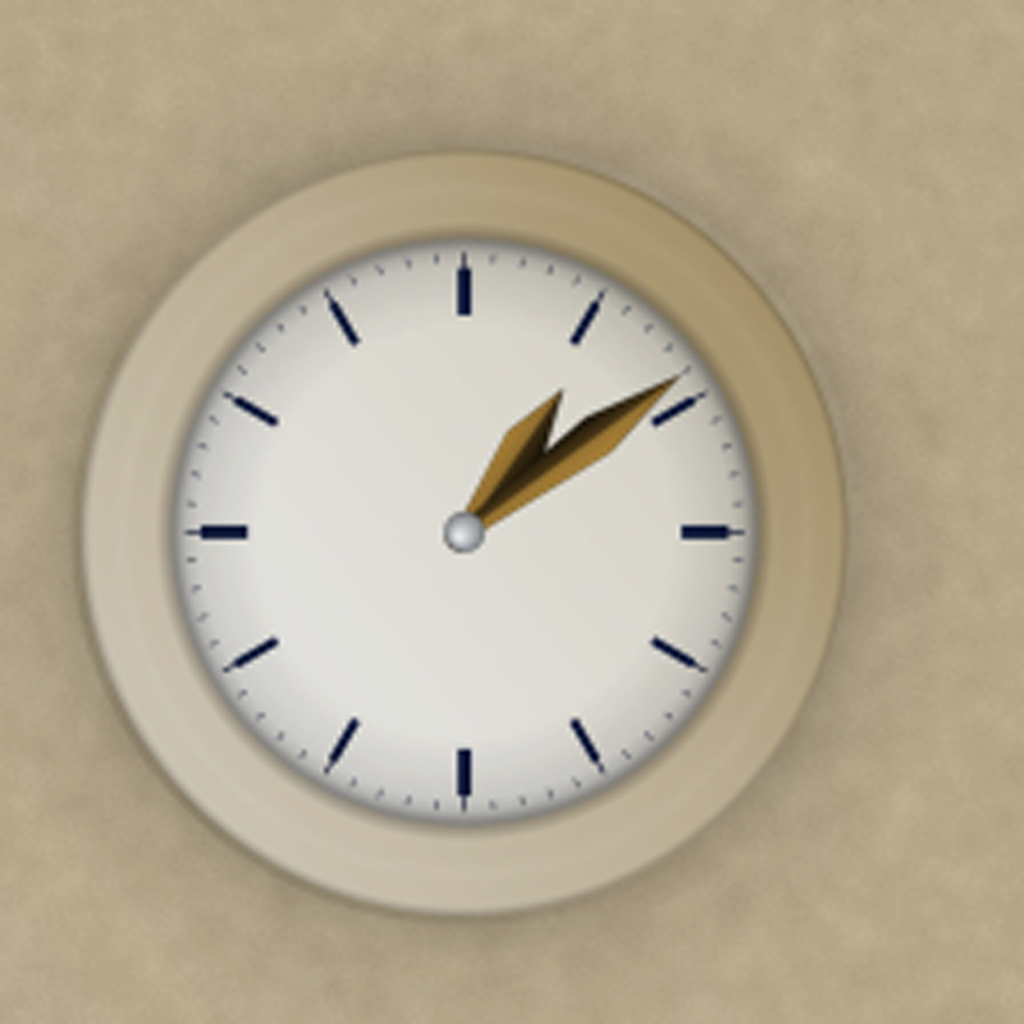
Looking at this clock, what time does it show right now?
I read 1:09
